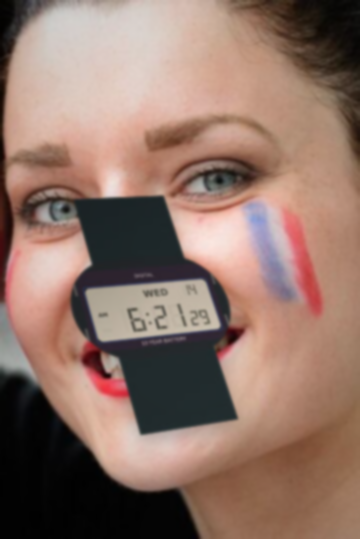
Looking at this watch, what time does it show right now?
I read 6:21:29
